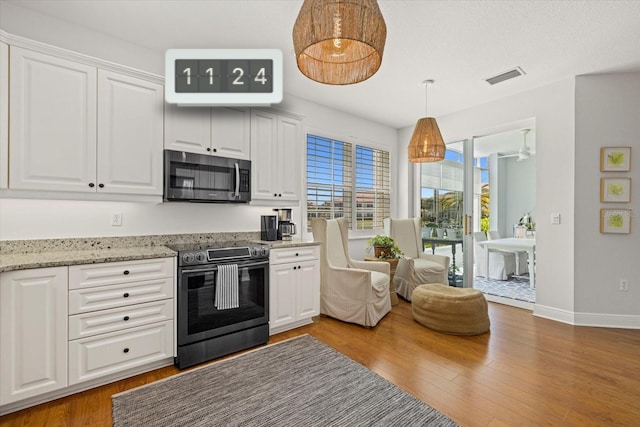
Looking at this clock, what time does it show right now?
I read 11:24
